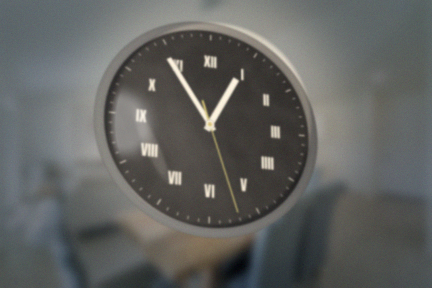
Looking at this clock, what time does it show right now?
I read 12:54:27
